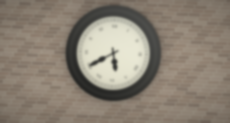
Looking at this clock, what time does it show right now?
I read 5:40
